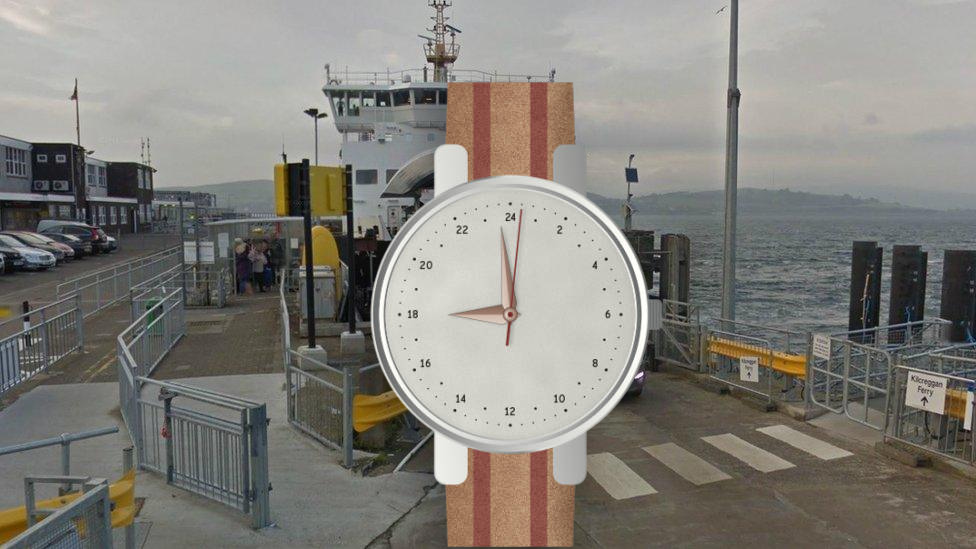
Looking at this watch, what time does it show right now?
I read 17:59:01
